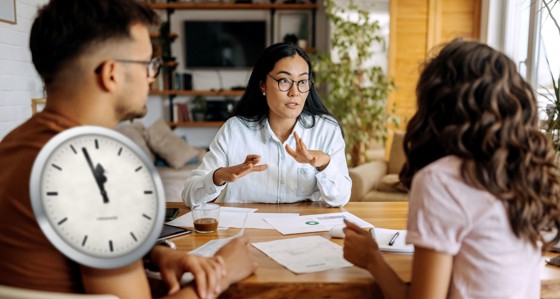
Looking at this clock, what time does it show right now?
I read 11:57
